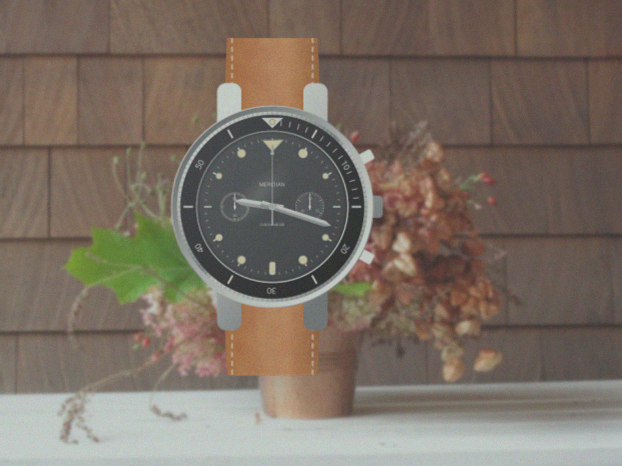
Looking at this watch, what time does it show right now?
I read 9:18
